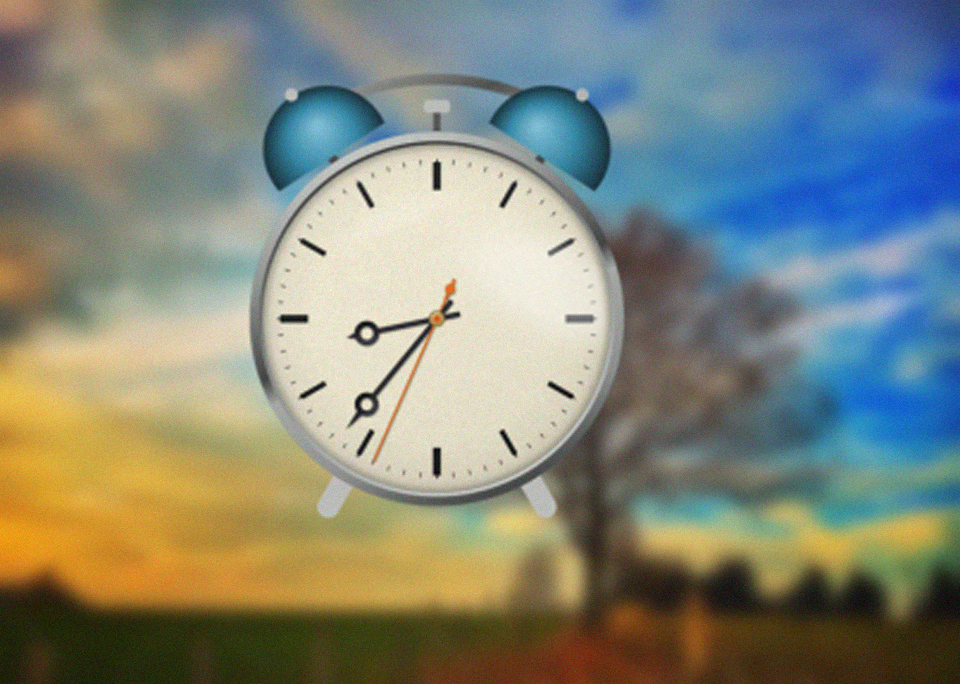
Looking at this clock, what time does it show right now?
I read 8:36:34
